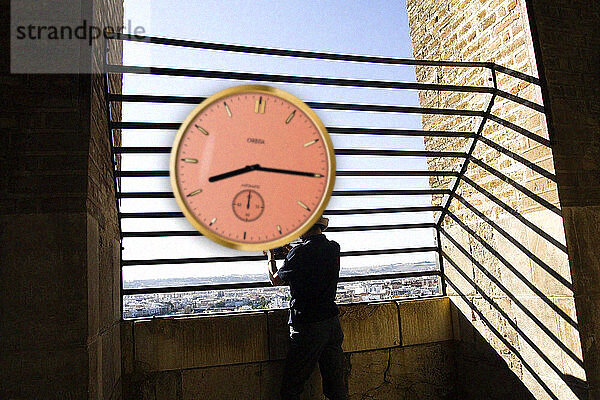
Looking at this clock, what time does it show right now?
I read 8:15
